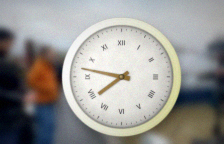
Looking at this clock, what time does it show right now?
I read 7:47
